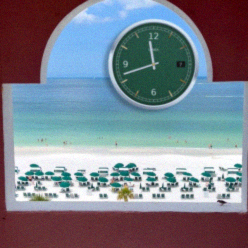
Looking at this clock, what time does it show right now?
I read 11:42
